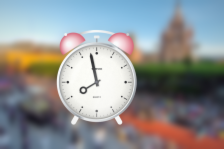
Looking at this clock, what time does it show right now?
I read 7:58
